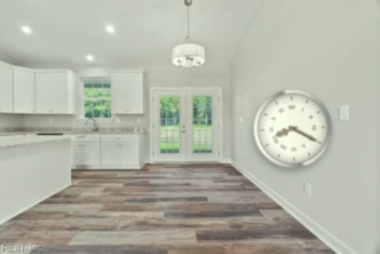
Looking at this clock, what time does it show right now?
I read 8:20
